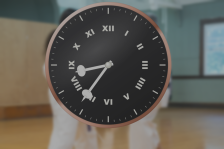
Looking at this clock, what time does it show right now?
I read 8:36
